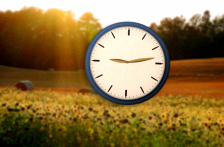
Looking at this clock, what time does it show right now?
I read 9:13
